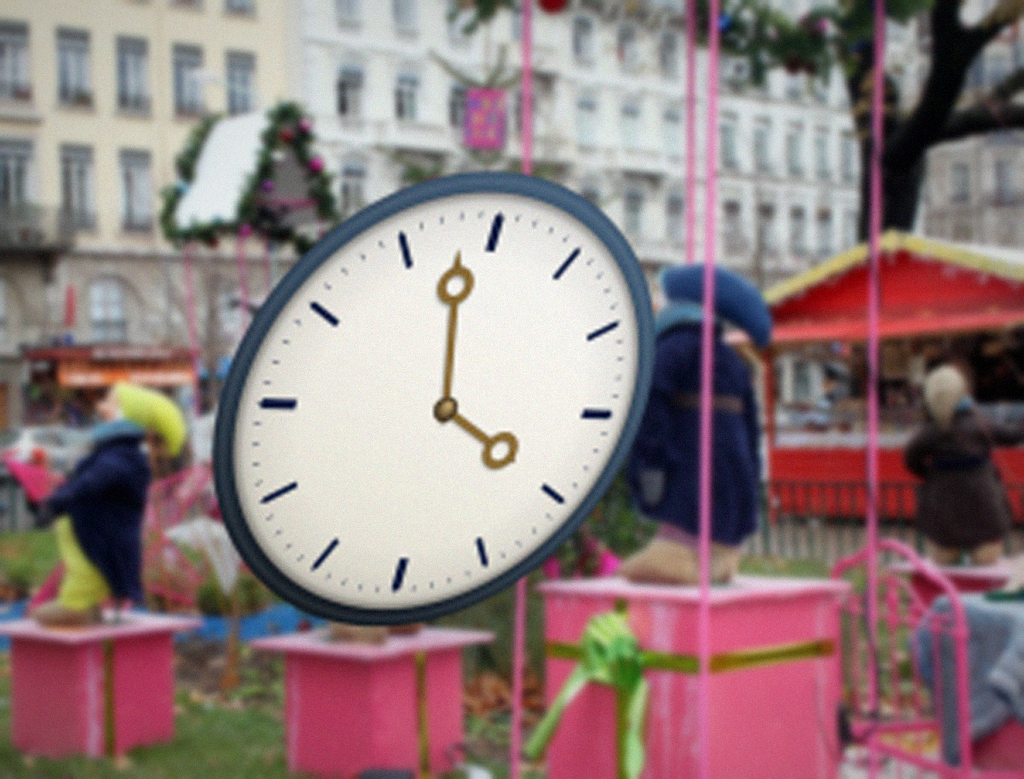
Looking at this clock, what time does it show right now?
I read 3:58
